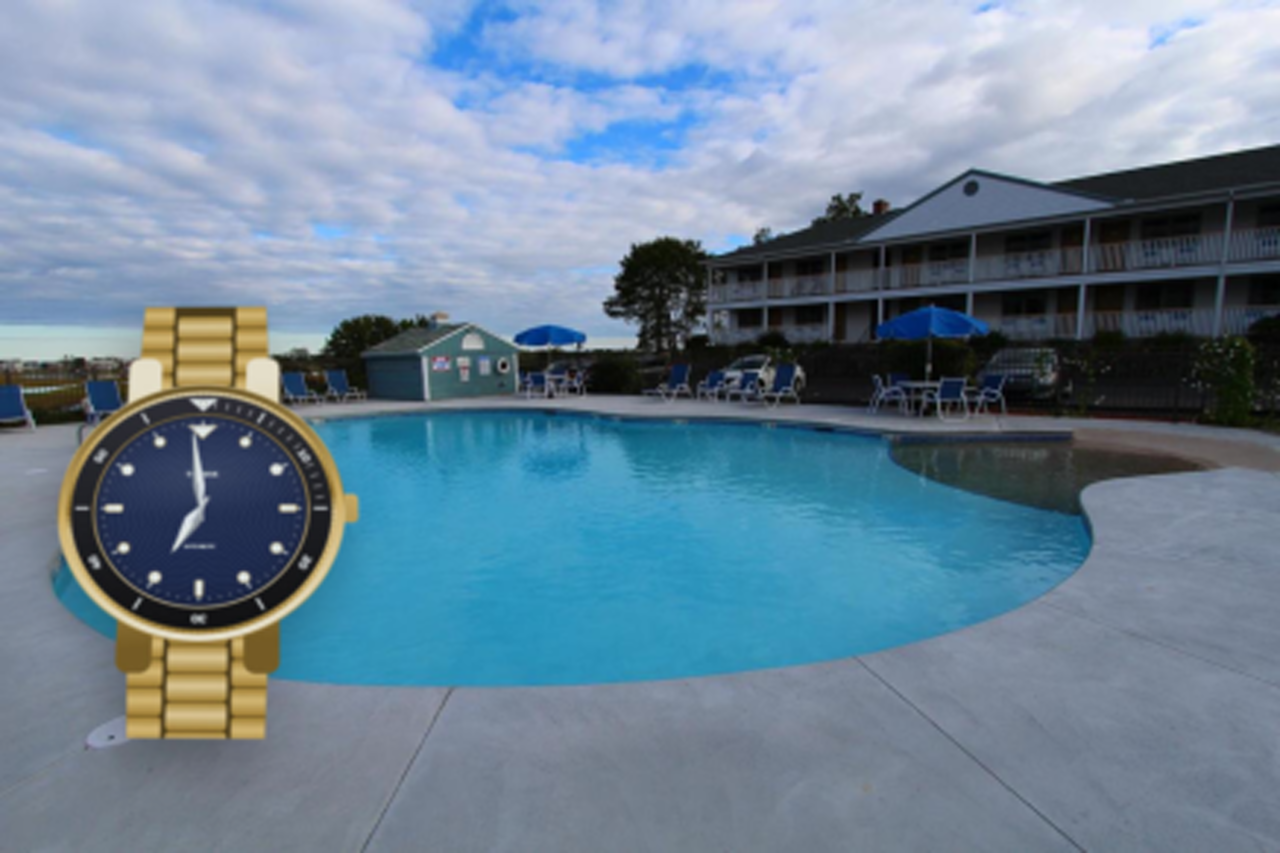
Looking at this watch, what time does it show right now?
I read 6:59
